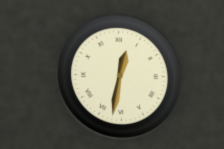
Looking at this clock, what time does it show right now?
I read 12:32
